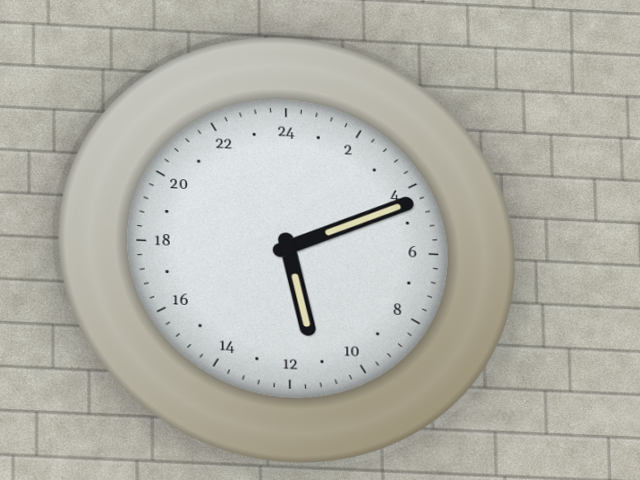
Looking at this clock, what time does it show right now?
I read 11:11
